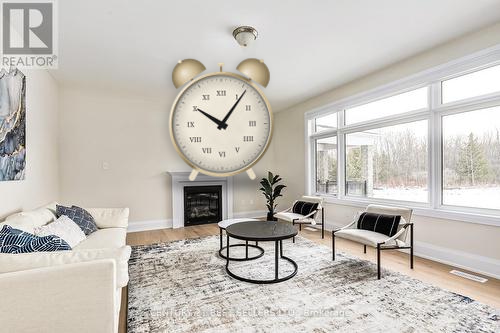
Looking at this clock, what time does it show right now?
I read 10:06
